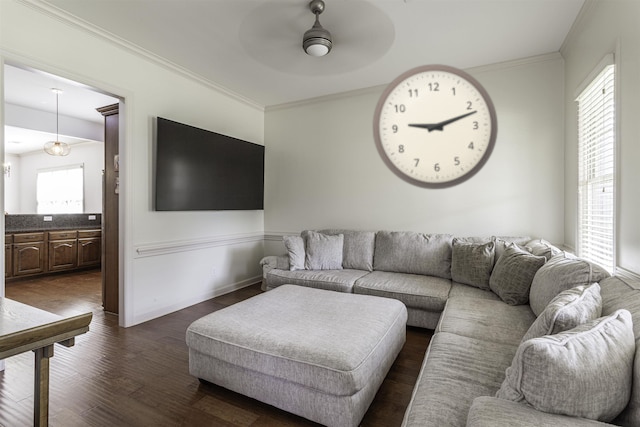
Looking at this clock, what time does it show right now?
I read 9:12
